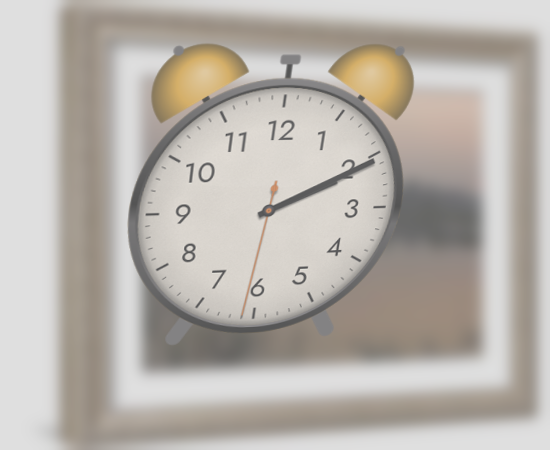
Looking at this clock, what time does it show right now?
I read 2:10:31
